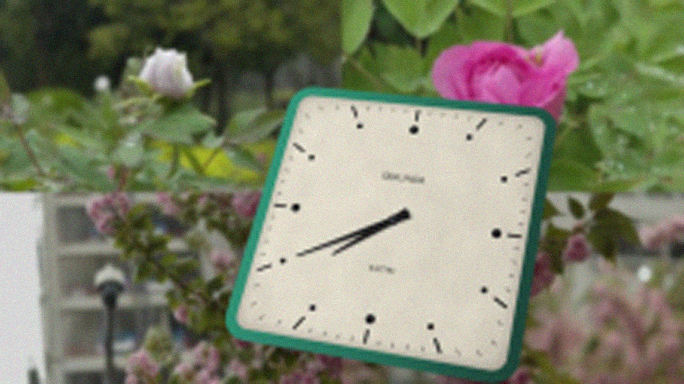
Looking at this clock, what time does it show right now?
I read 7:40
